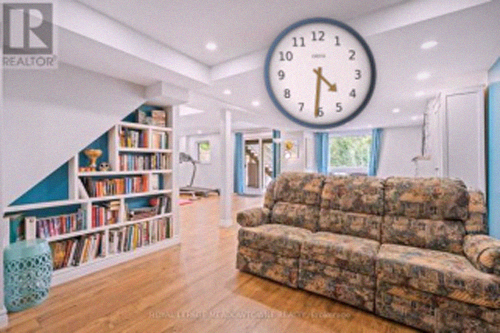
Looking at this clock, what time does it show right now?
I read 4:31
